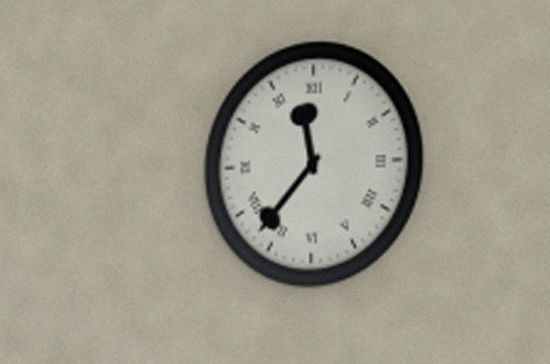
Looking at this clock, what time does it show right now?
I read 11:37
